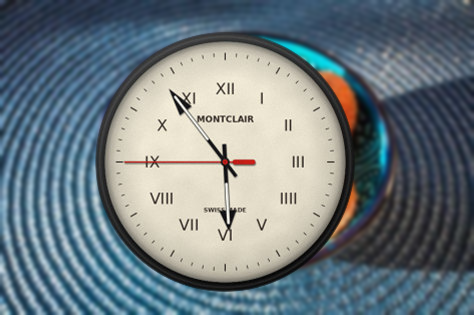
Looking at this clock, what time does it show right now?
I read 5:53:45
